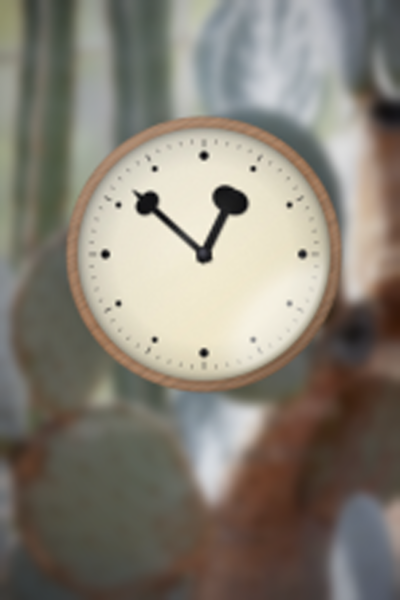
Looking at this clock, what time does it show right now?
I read 12:52
